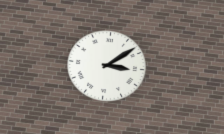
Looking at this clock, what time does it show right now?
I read 3:08
